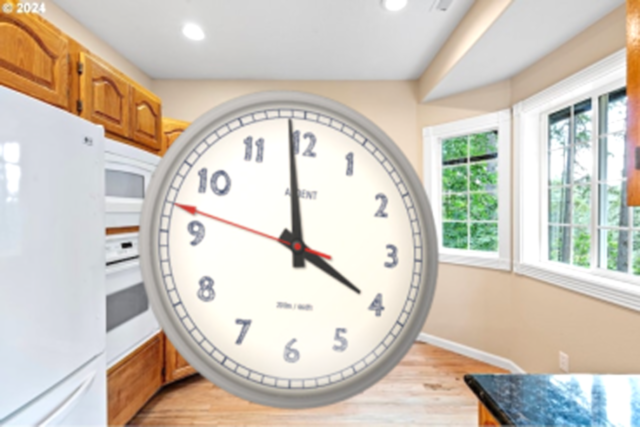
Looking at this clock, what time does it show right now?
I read 3:58:47
